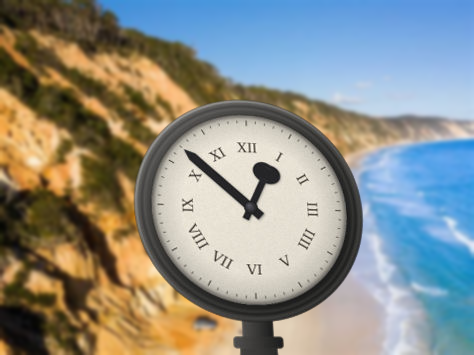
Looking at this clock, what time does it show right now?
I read 12:52
